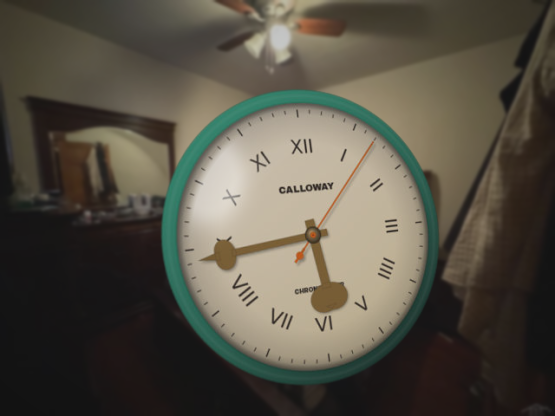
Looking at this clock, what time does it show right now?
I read 5:44:07
